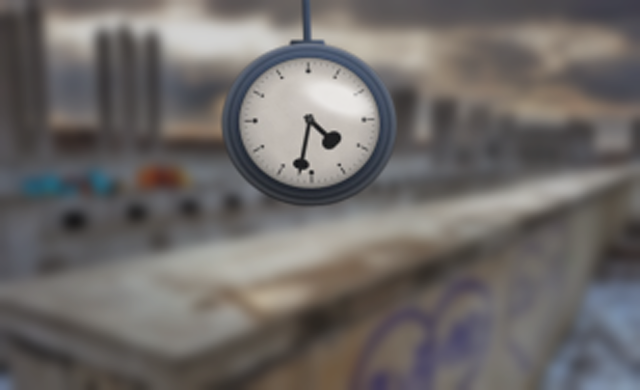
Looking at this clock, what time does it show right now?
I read 4:32
